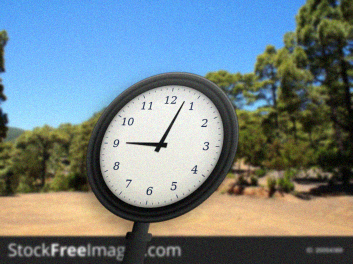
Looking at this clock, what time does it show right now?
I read 9:03
